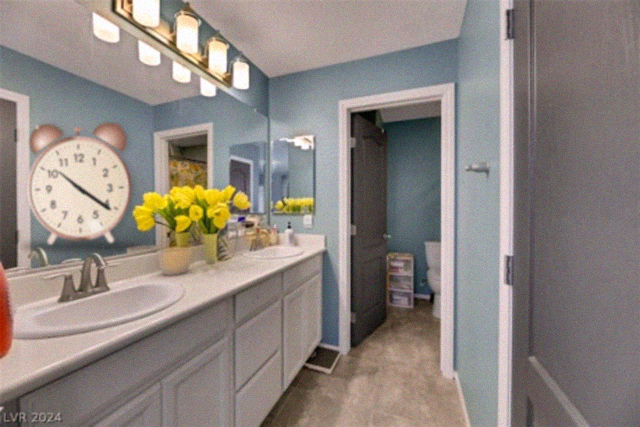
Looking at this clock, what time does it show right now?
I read 10:21
